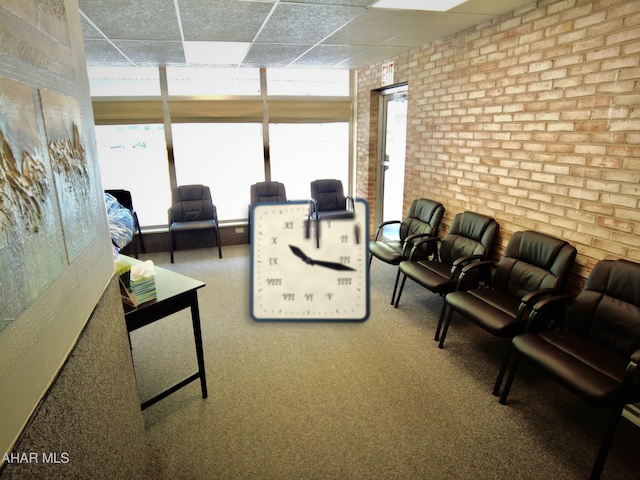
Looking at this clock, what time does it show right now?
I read 10:17
